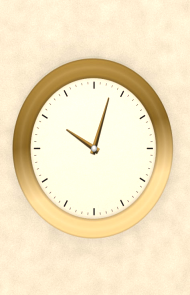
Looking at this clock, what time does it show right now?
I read 10:03
